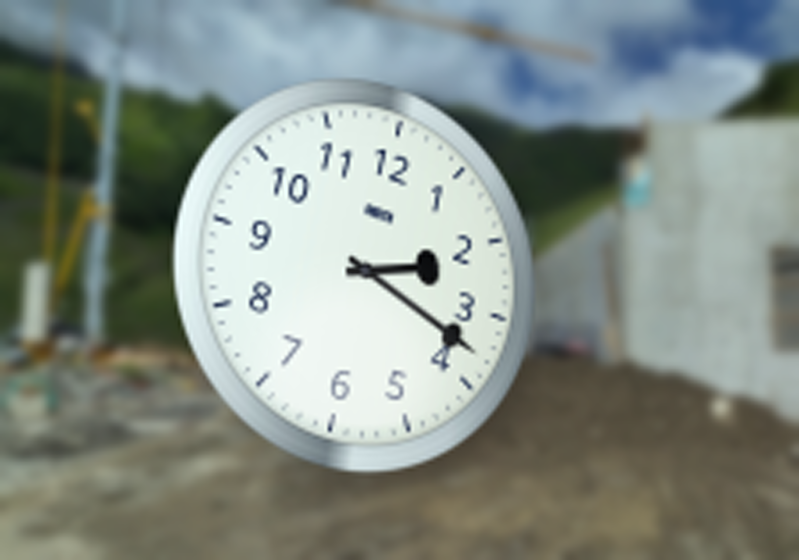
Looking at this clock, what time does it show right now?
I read 2:18
